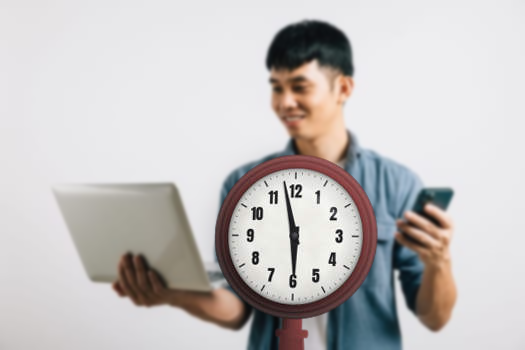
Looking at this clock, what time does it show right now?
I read 5:58
